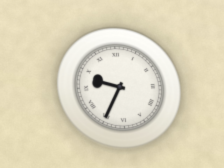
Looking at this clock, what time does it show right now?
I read 9:35
